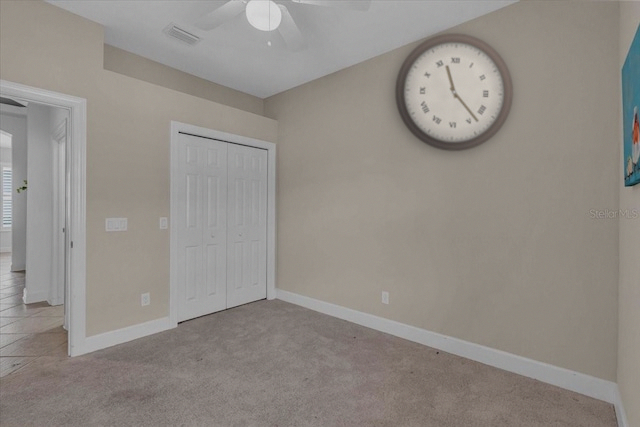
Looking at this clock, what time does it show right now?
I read 11:23
